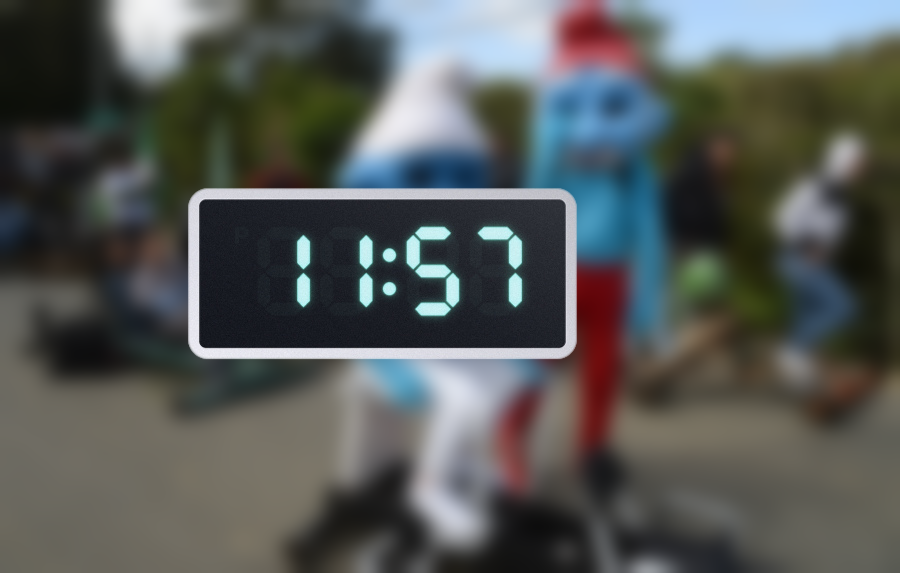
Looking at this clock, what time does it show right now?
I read 11:57
